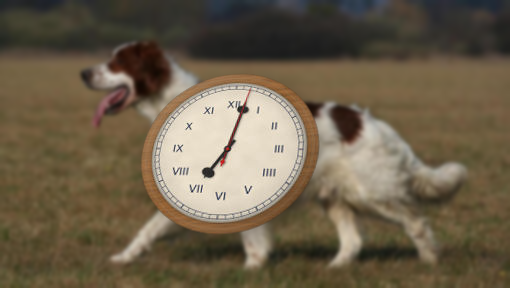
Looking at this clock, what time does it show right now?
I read 7:02:02
